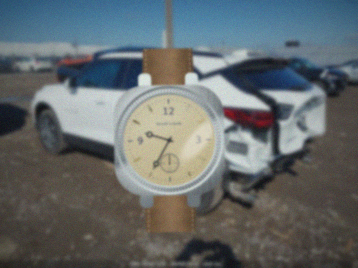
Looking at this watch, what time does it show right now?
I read 9:35
